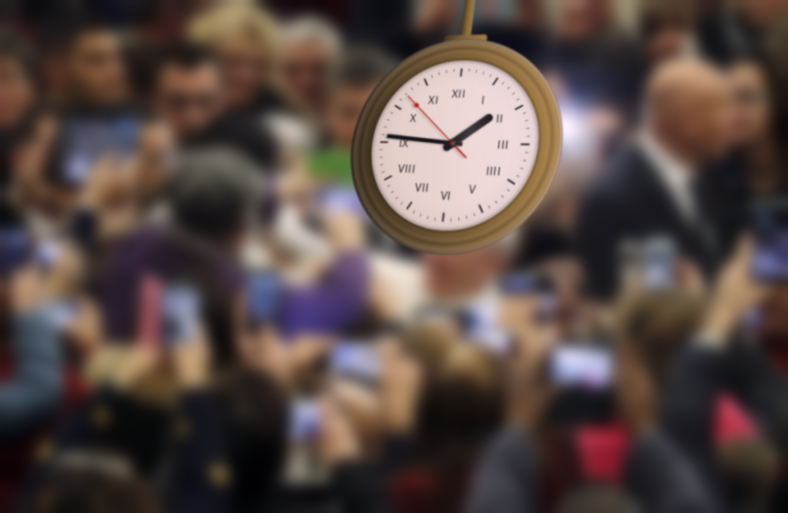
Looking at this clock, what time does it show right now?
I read 1:45:52
